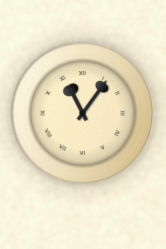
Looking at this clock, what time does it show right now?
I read 11:06
